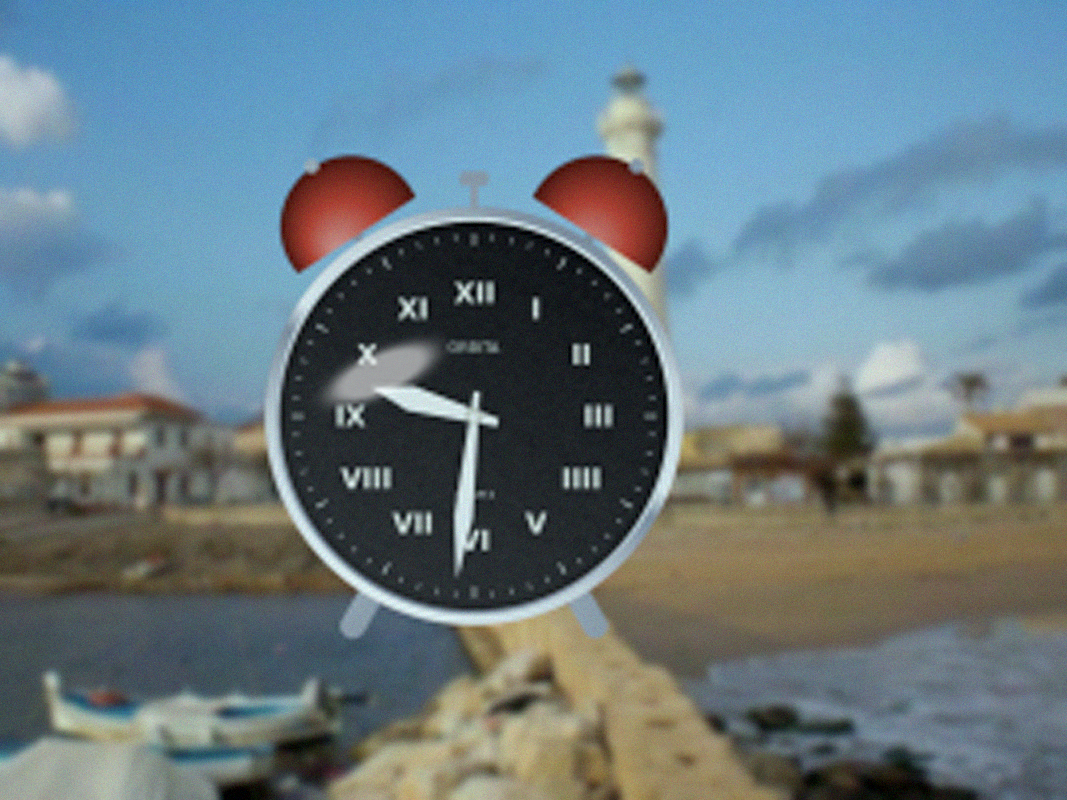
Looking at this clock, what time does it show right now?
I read 9:31
